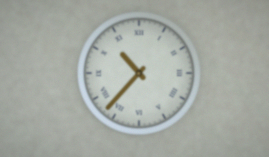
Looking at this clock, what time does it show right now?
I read 10:37
